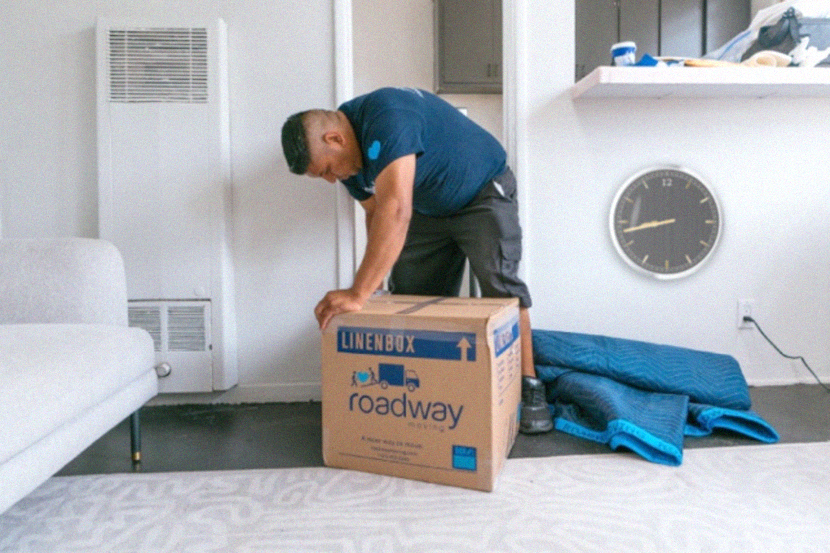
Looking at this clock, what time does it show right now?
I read 8:43
